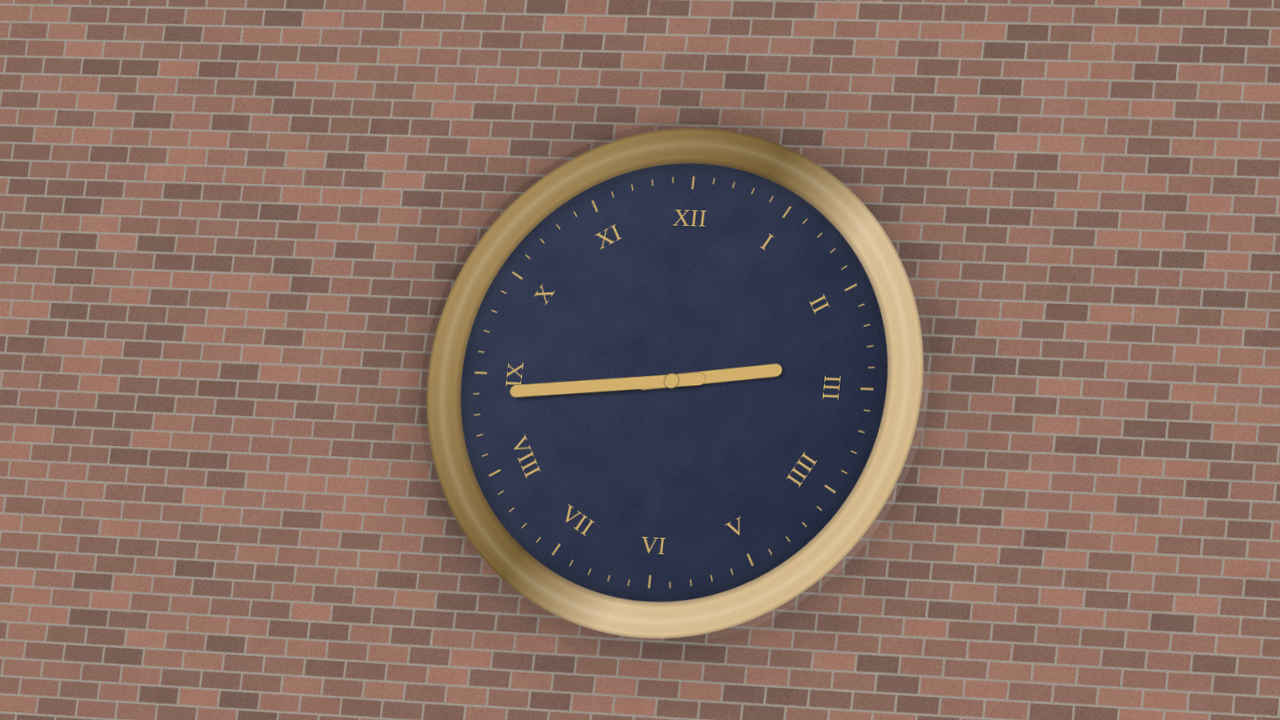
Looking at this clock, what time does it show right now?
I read 2:44
